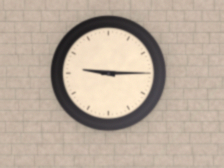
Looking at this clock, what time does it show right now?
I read 9:15
